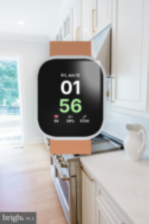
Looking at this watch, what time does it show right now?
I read 1:56
